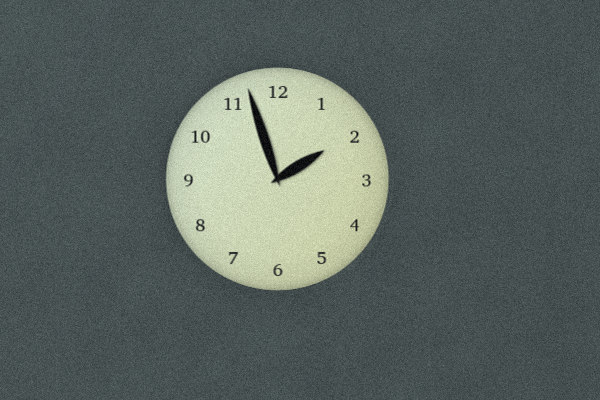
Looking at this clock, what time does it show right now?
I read 1:57
